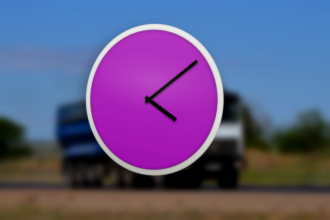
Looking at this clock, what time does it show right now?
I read 4:09
